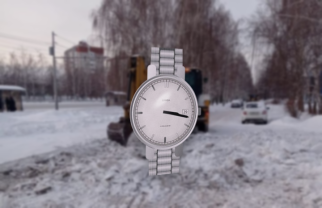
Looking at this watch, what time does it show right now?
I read 3:17
